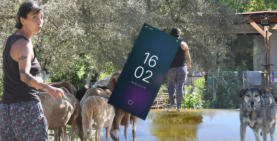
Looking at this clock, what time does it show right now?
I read 16:02
